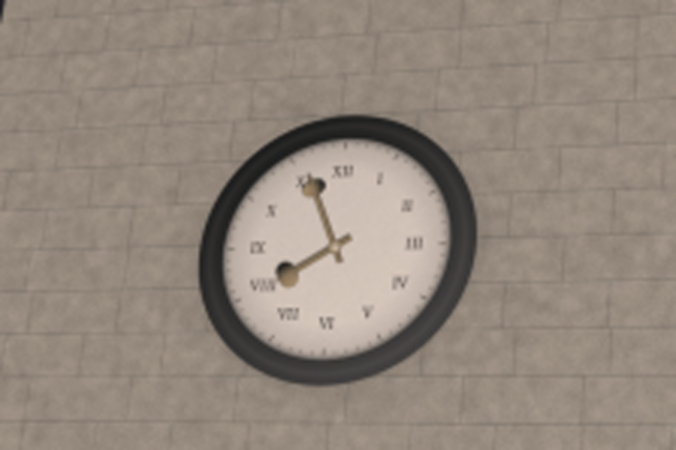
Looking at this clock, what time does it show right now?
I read 7:56
